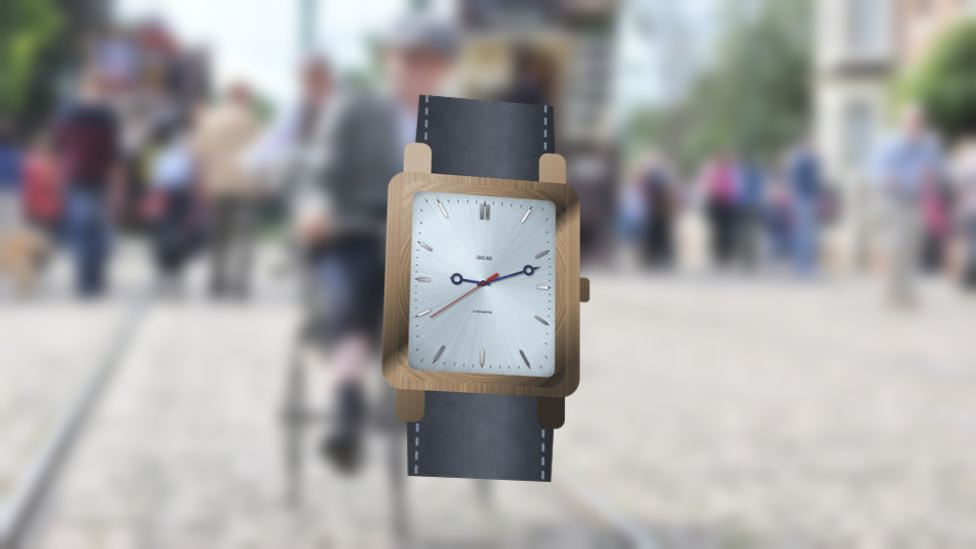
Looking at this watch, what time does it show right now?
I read 9:11:39
